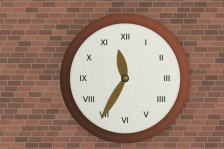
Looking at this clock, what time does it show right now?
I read 11:35
